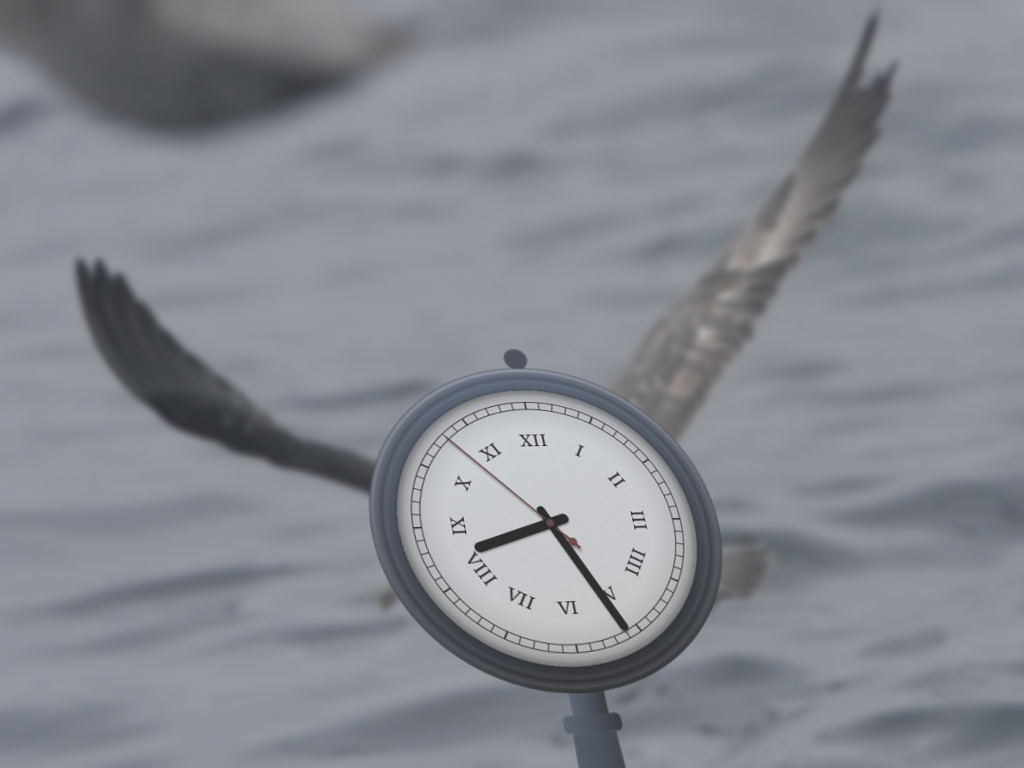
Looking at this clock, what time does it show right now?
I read 8:25:53
